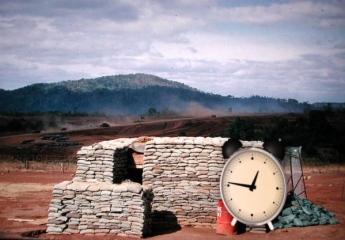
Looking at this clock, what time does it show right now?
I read 12:46
